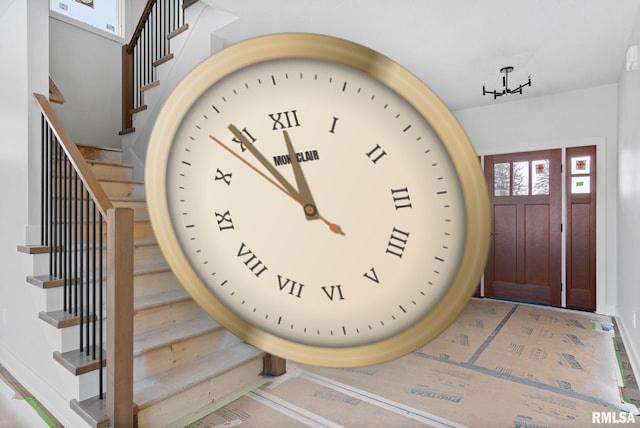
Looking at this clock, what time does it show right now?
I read 11:54:53
